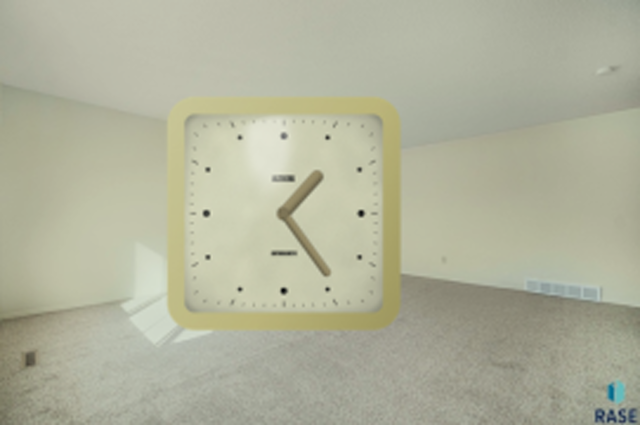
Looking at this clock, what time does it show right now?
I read 1:24
